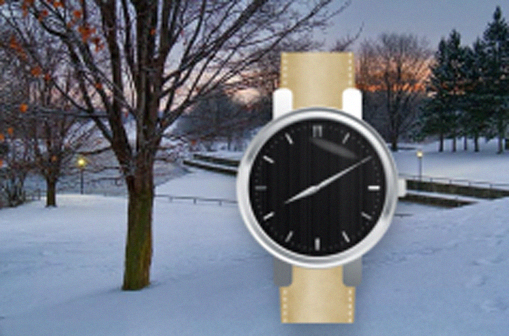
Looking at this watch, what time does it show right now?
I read 8:10
